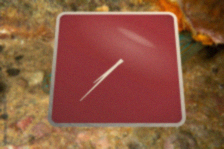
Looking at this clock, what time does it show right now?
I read 7:37
